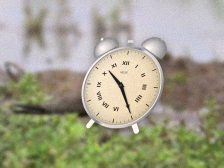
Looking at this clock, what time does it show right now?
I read 10:25
